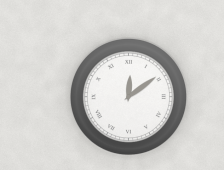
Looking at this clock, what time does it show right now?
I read 12:09
